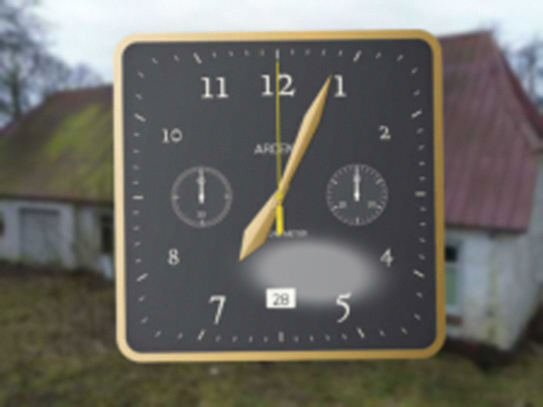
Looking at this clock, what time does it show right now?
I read 7:04
